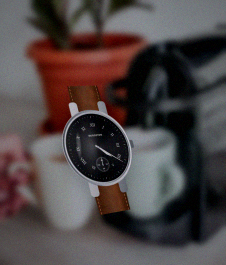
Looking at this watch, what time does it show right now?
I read 4:21
